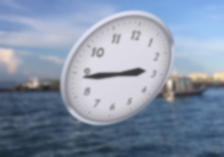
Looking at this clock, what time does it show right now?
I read 2:44
